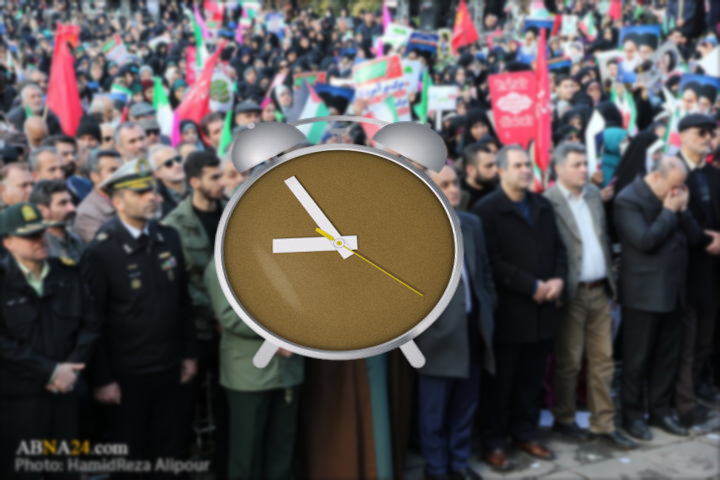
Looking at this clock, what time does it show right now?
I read 8:54:21
